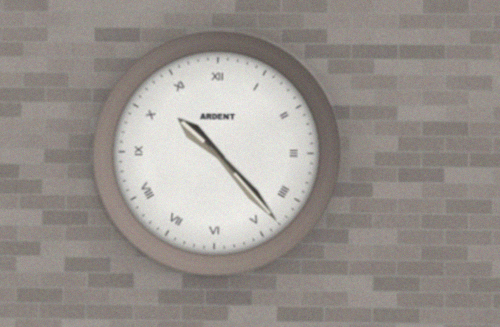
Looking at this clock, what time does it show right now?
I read 10:23
